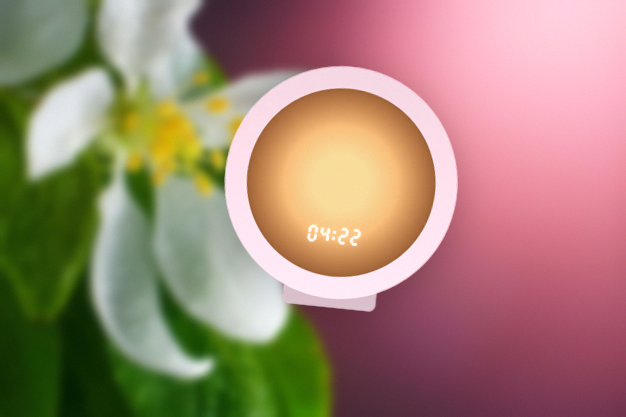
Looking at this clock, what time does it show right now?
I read 4:22
